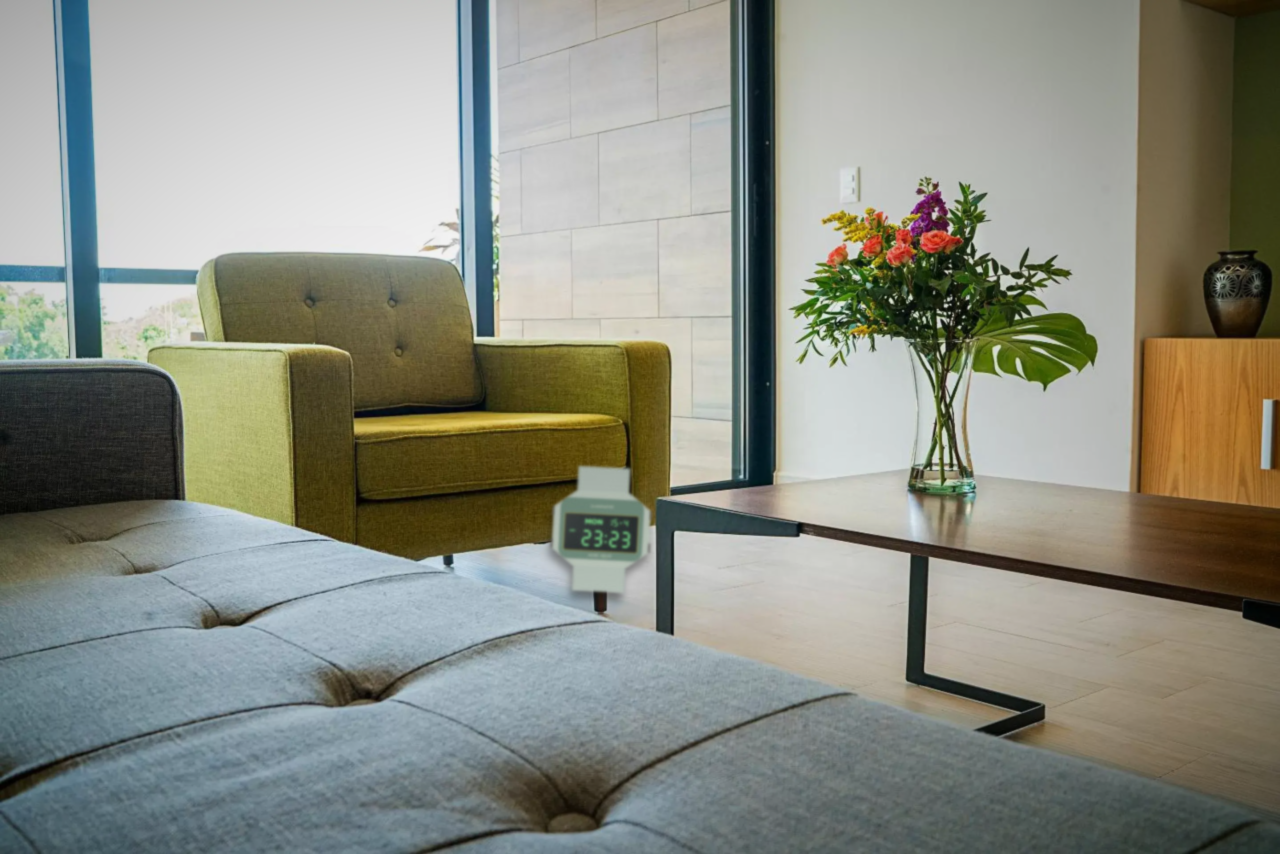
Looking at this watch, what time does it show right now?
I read 23:23
